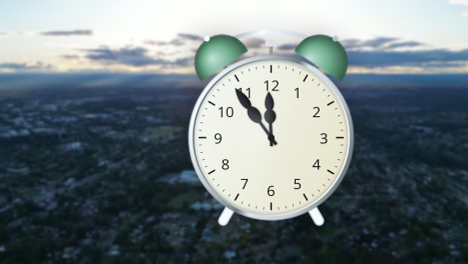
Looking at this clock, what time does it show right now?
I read 11:54
